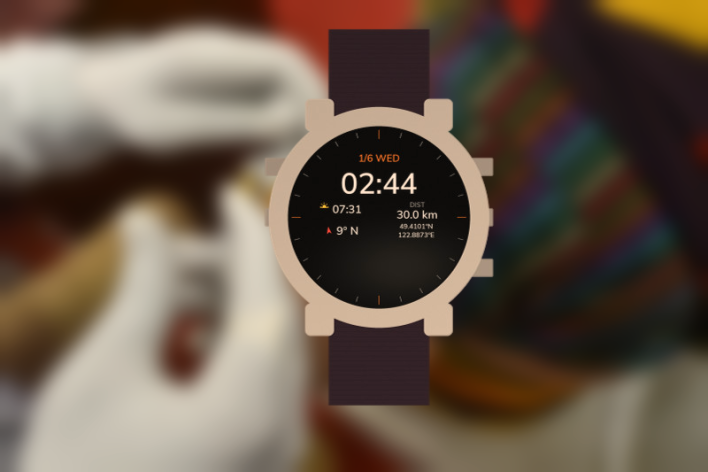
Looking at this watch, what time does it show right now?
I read 2:44
